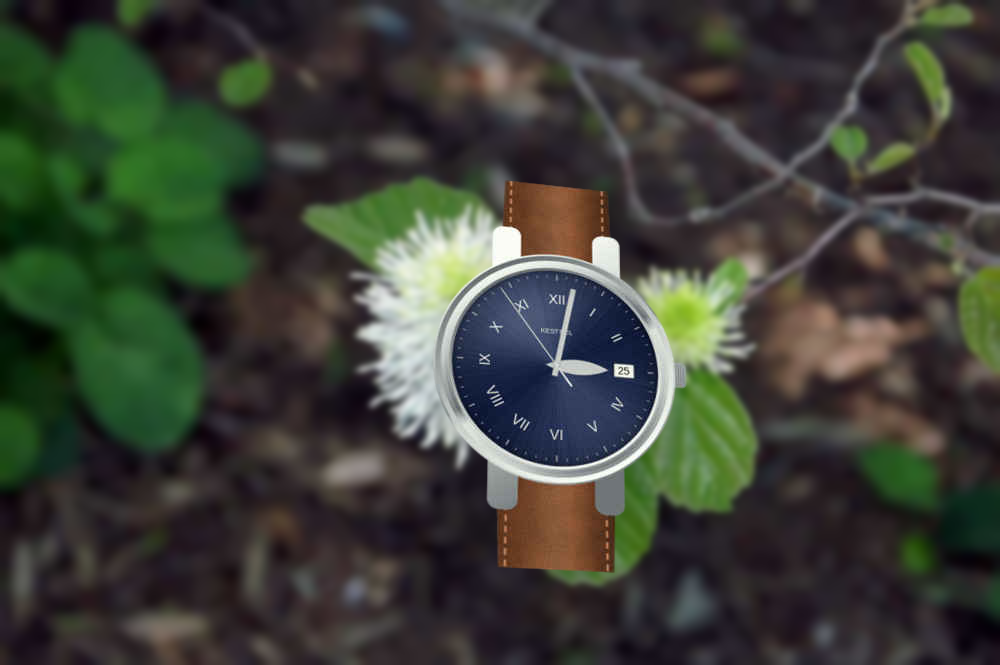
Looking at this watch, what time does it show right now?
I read 3:01:54
